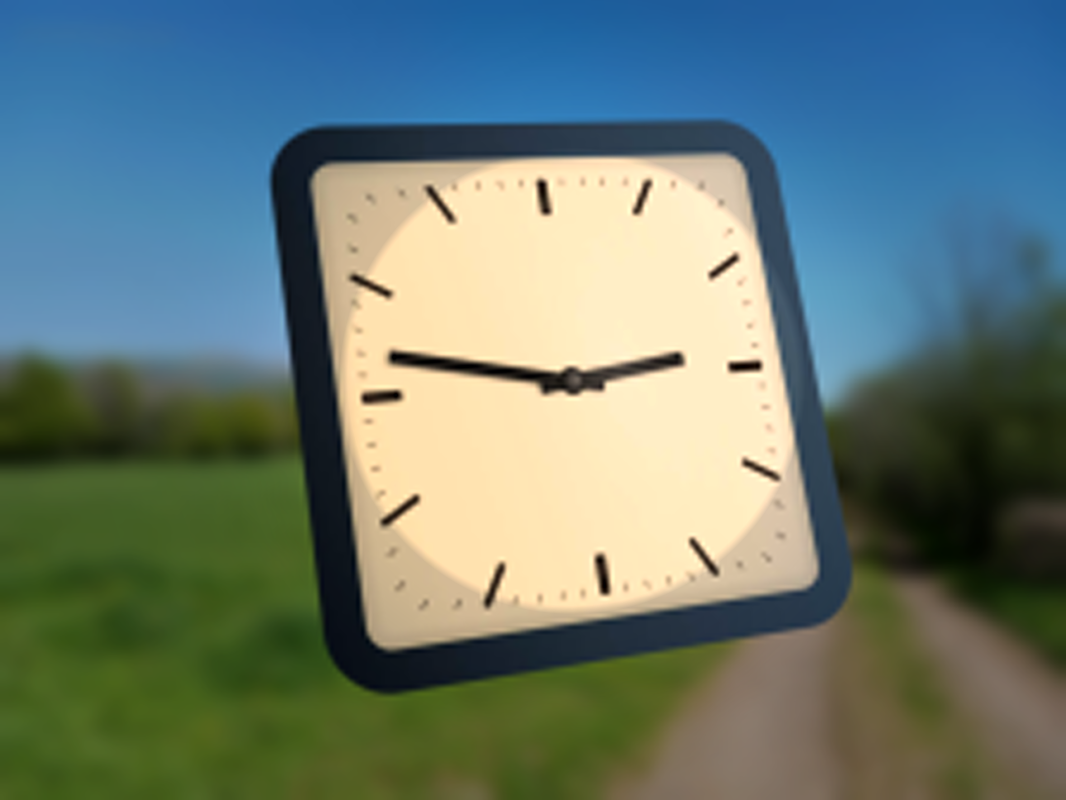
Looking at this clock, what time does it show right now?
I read 2:47
